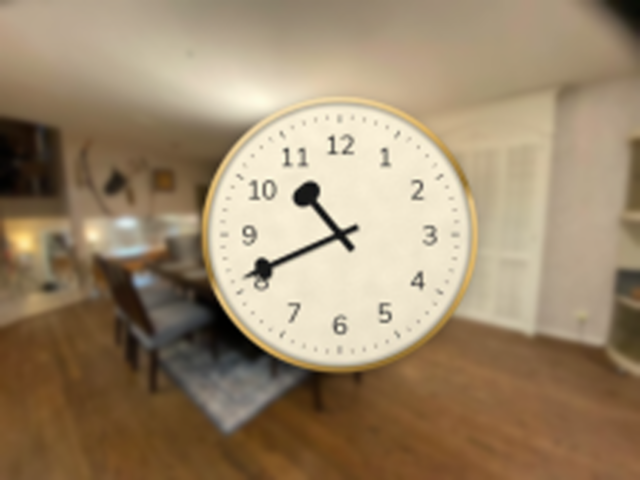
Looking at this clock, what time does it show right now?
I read 10:41
